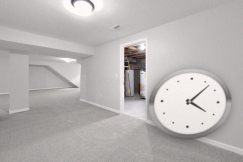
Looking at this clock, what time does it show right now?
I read 4:07
